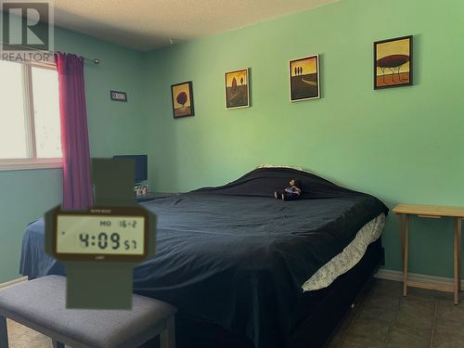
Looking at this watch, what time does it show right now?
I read 4:09:57
